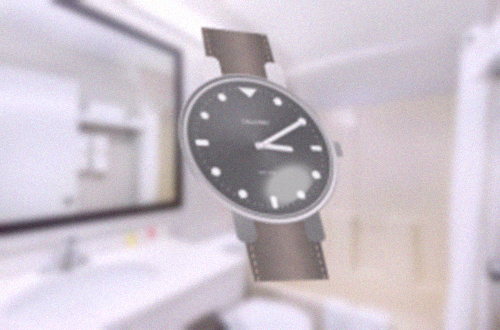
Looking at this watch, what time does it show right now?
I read 3:10
